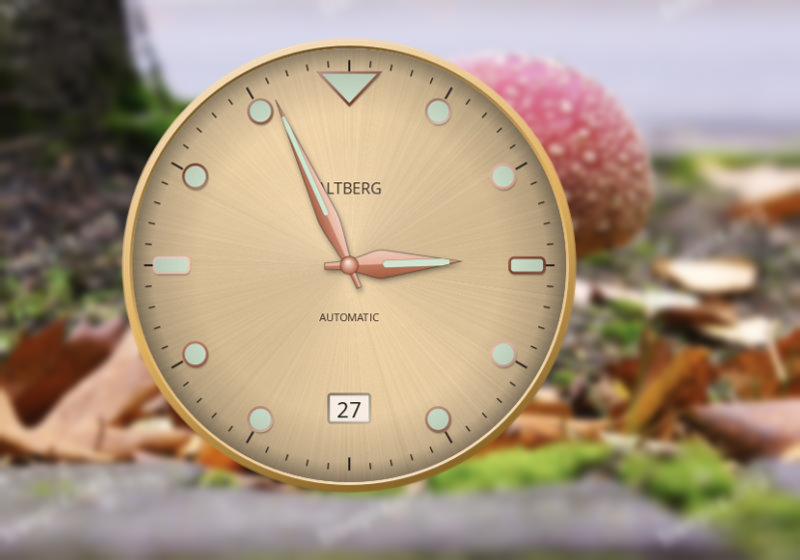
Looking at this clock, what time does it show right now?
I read 2:56
